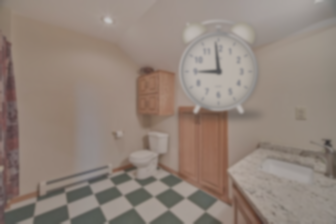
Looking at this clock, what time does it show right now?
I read 8:59
